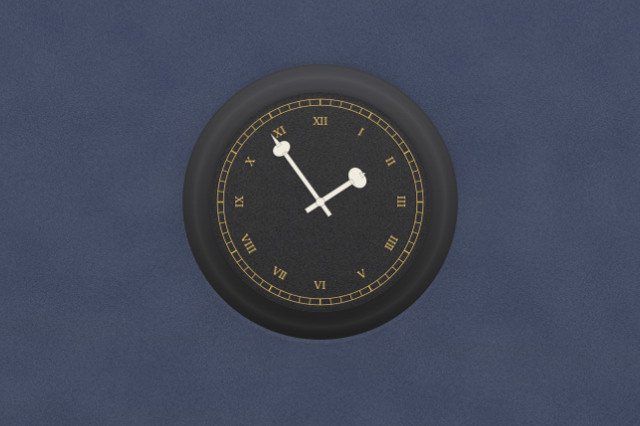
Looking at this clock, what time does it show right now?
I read 1:54
